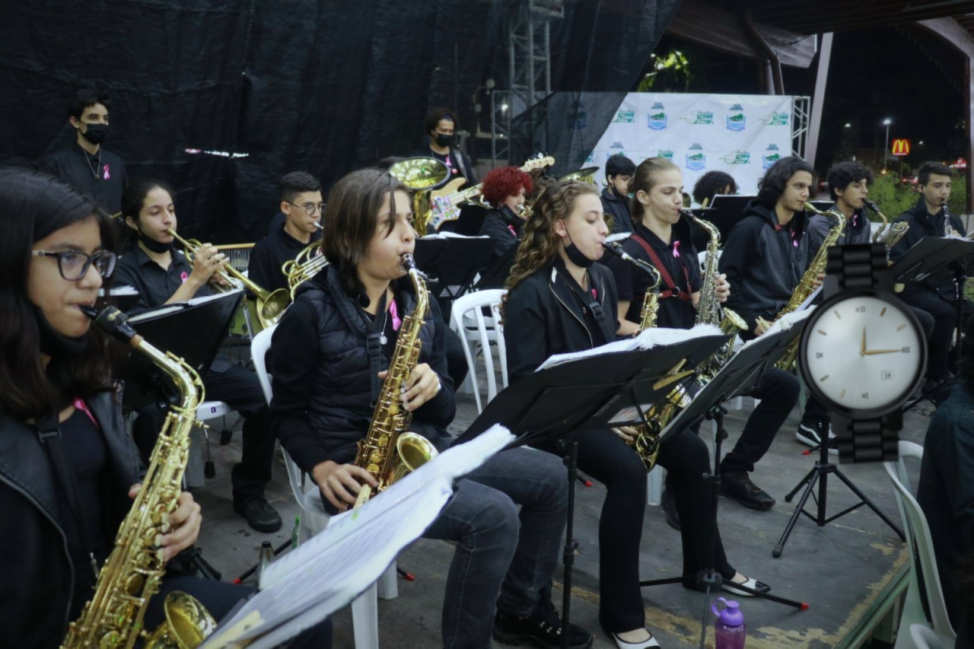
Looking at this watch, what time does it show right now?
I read 12:15
